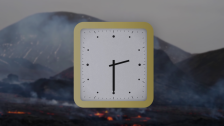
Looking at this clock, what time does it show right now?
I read 2:30
